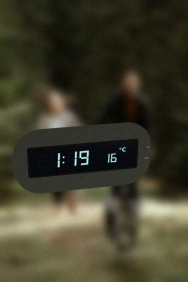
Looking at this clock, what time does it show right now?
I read 1:19
